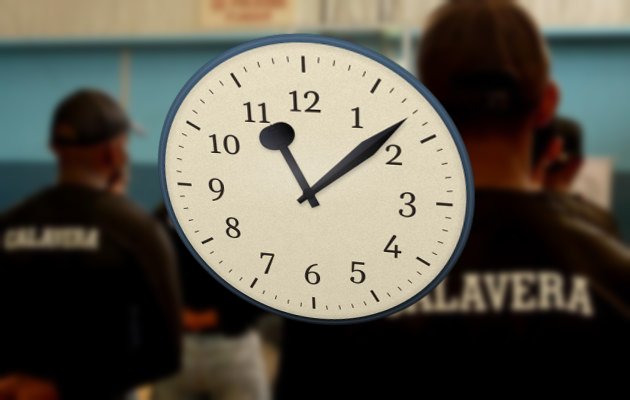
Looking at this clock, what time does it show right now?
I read 11:08
